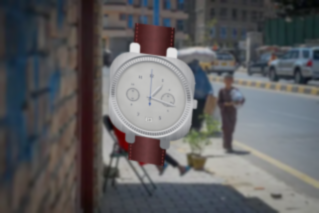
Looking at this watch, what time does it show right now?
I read 1:17
